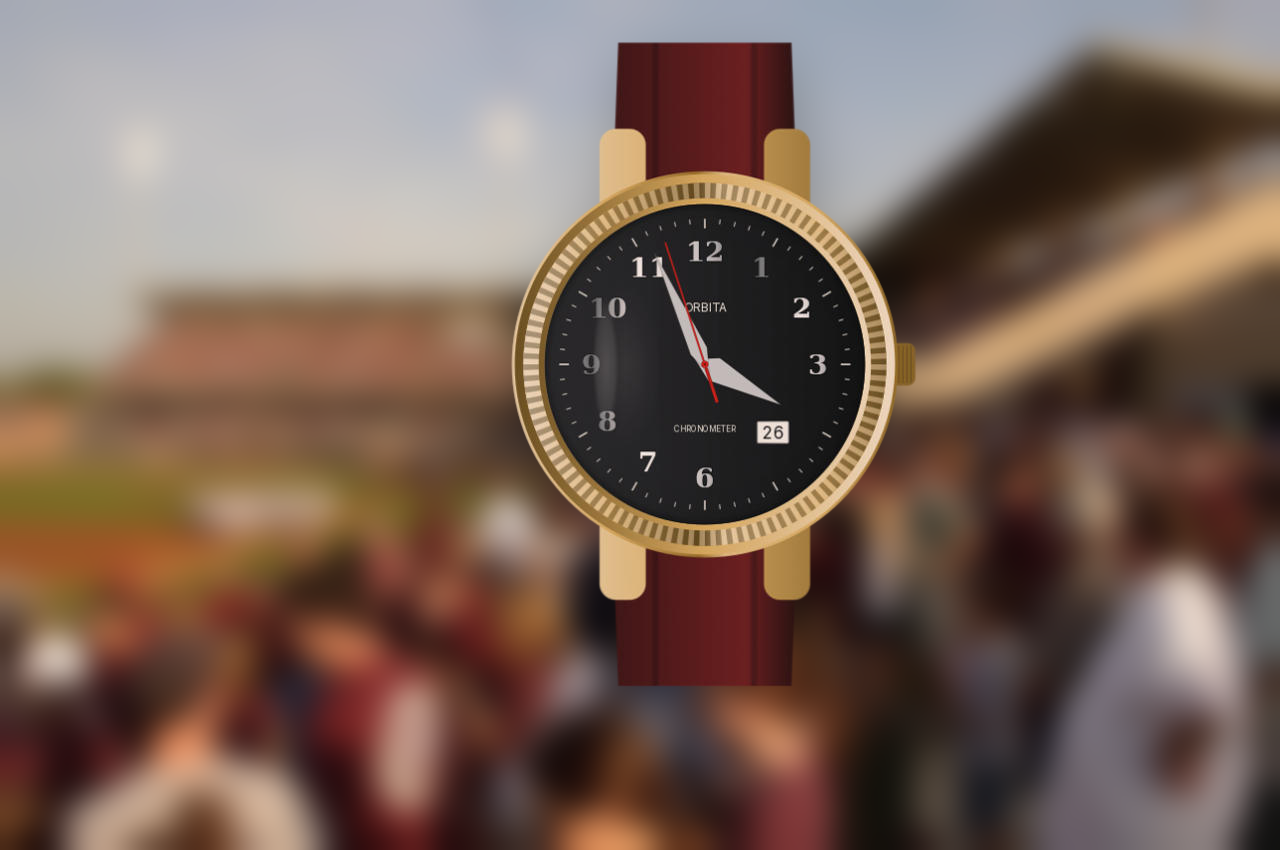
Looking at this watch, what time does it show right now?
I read 3:55:57
